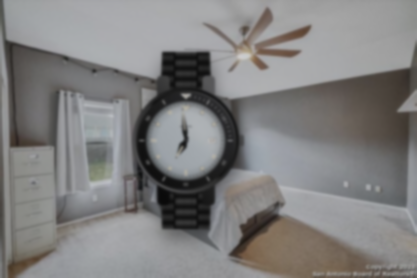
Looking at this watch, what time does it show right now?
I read 6:59
